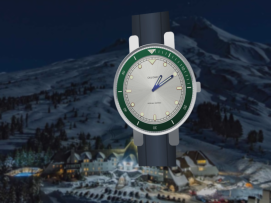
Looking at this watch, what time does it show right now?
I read 1:10
